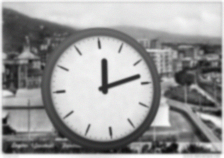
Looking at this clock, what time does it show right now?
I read 12:13
